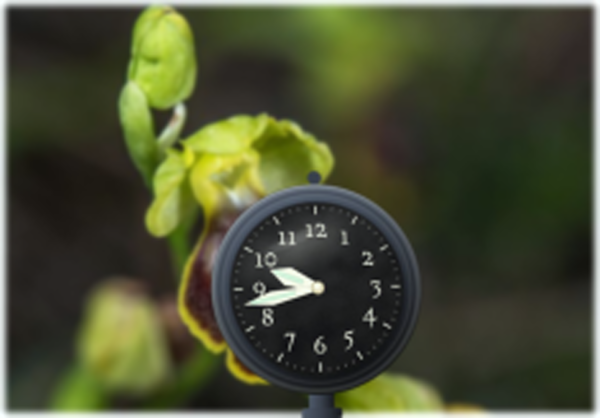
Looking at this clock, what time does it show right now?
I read 9:43
